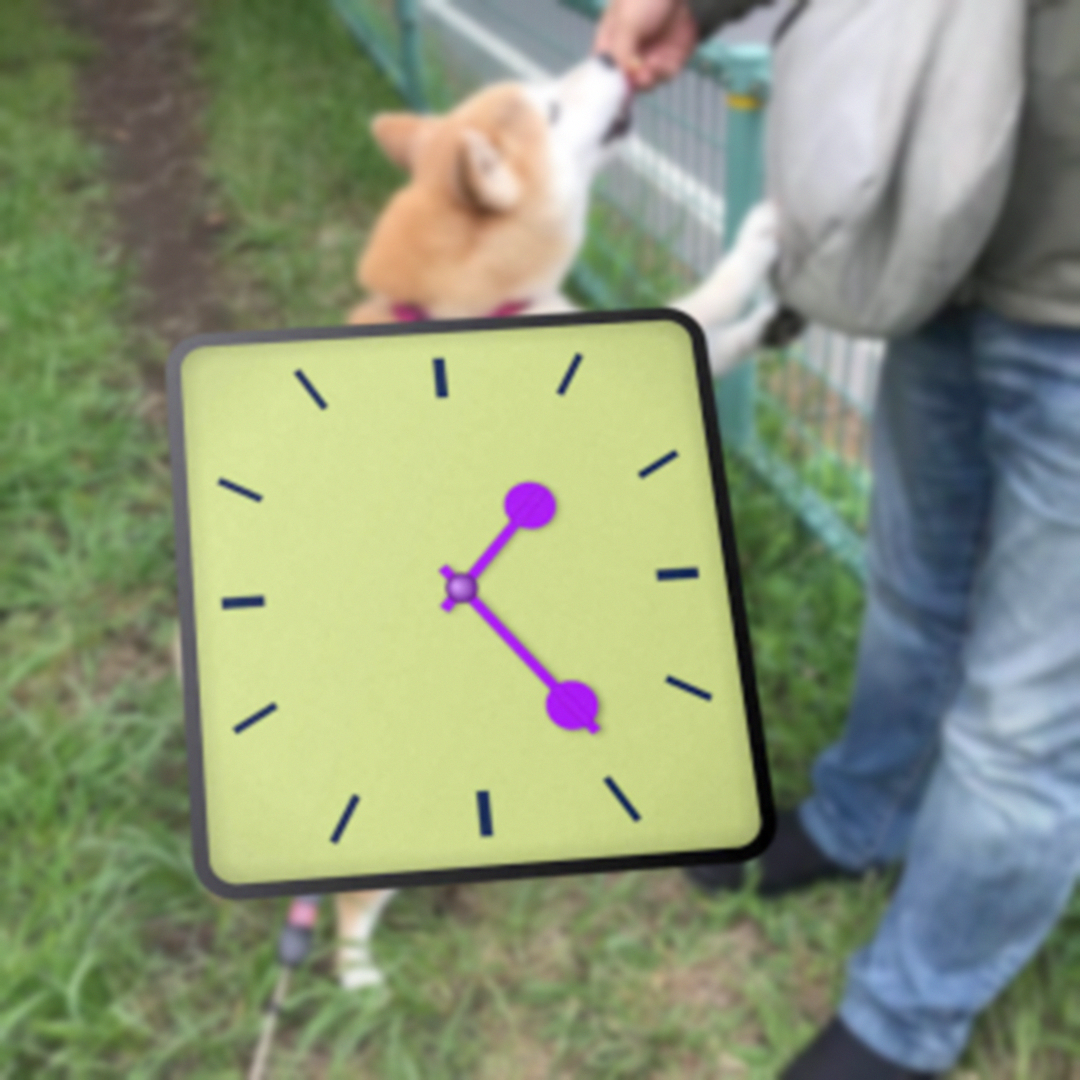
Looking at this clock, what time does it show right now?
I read 1:24
